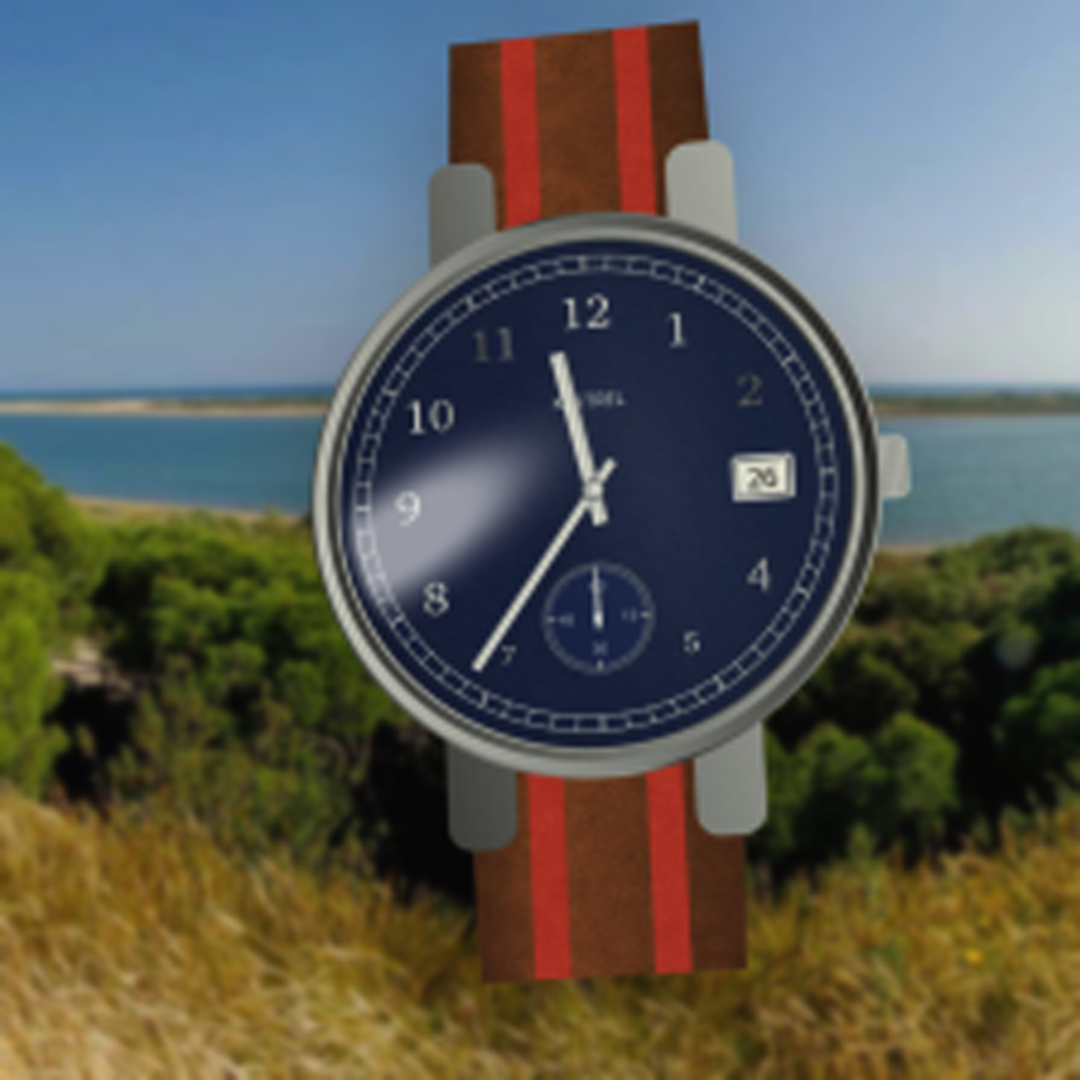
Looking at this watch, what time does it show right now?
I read 11:36
